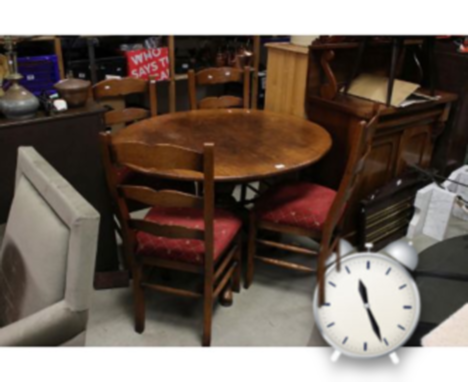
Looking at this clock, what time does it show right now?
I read 11:26
